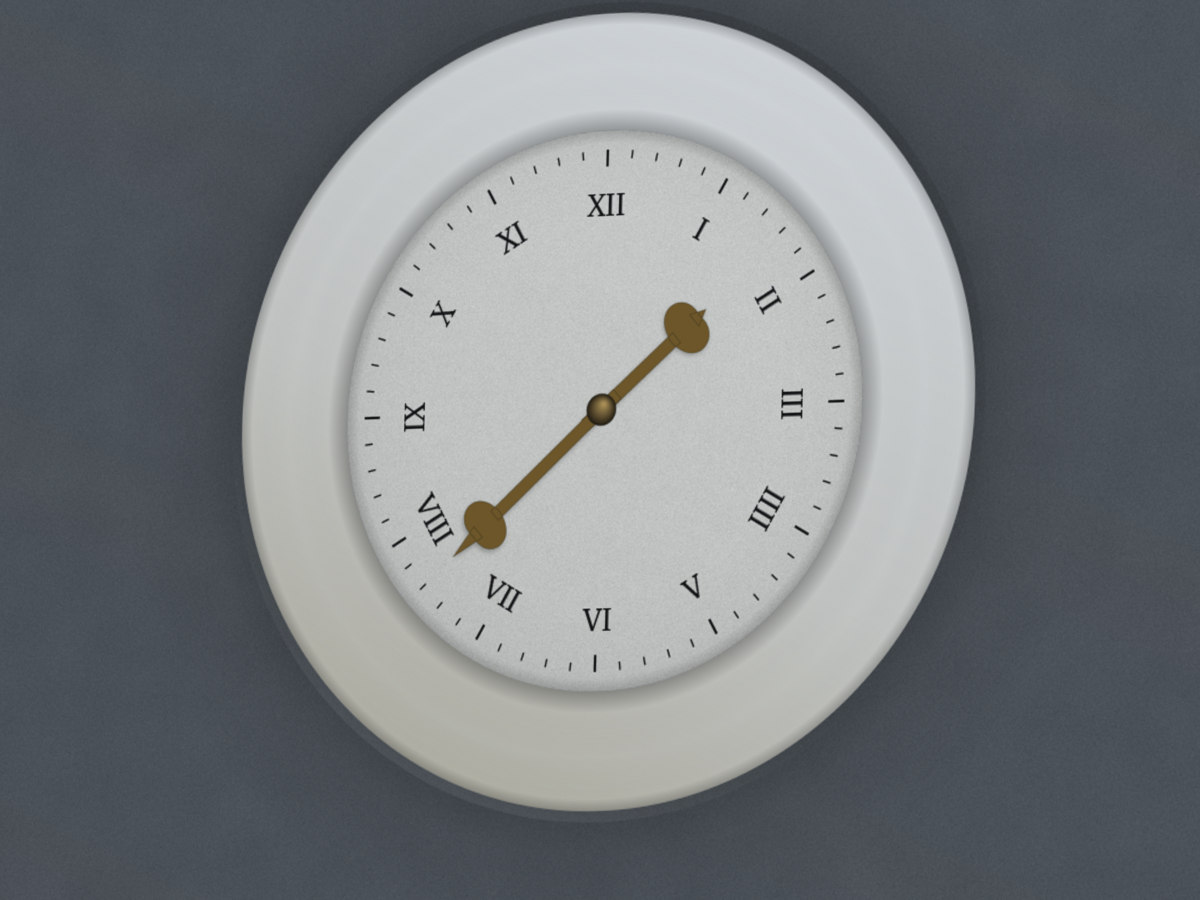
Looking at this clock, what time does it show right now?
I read 1:38
